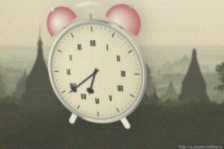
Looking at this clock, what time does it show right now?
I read 6:39
